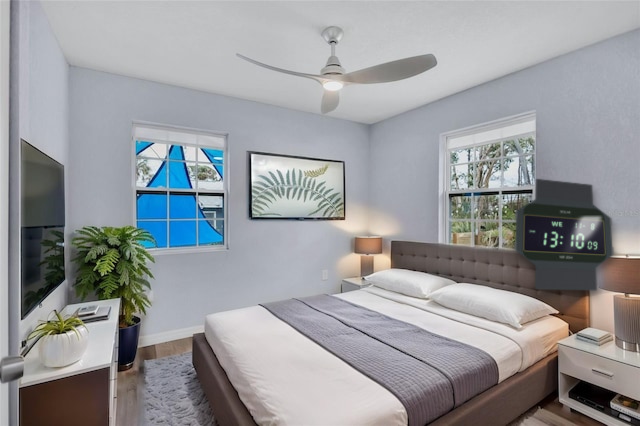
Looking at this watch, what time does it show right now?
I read 13:10
